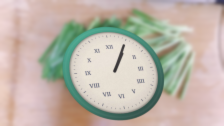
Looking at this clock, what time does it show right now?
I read 1:05
